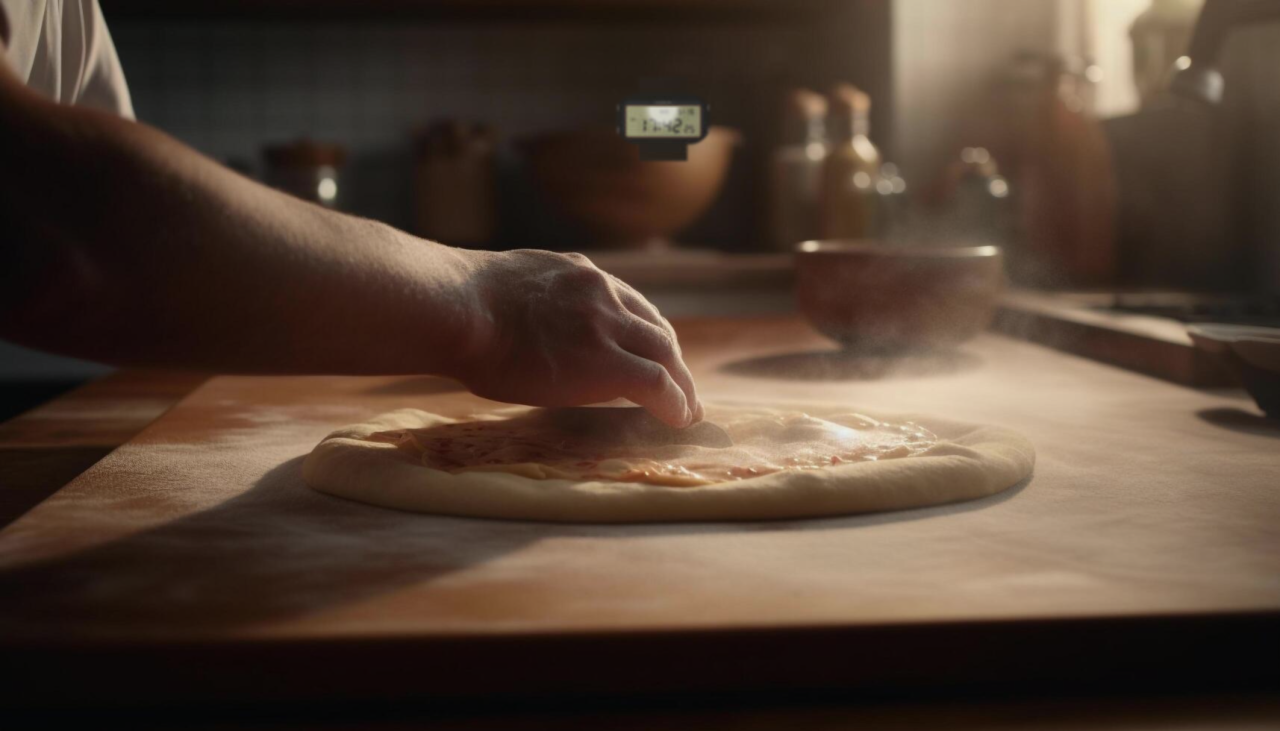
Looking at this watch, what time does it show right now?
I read 17:42
